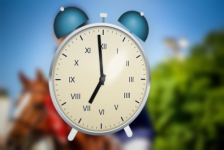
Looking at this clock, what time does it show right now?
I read 6:59
